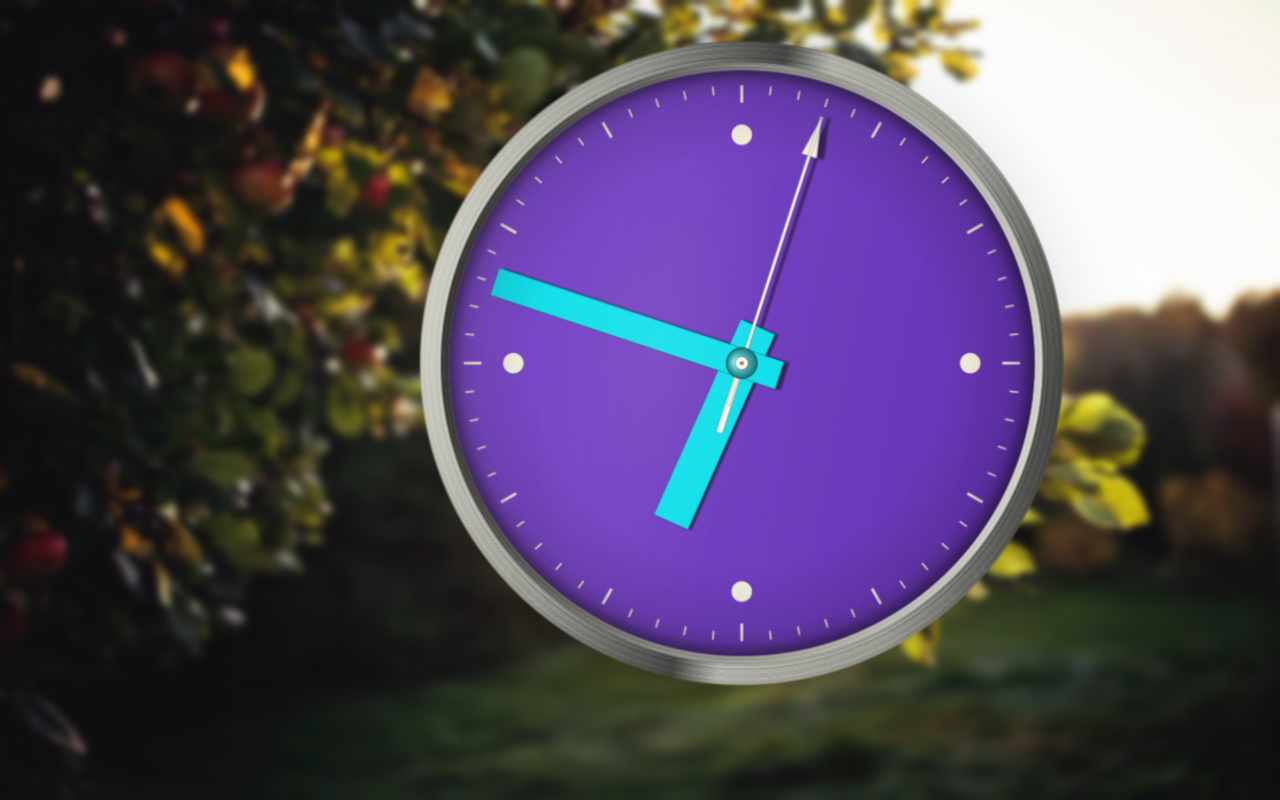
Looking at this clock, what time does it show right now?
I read 6:48:03
